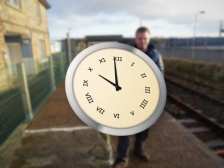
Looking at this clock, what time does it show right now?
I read 9:59
